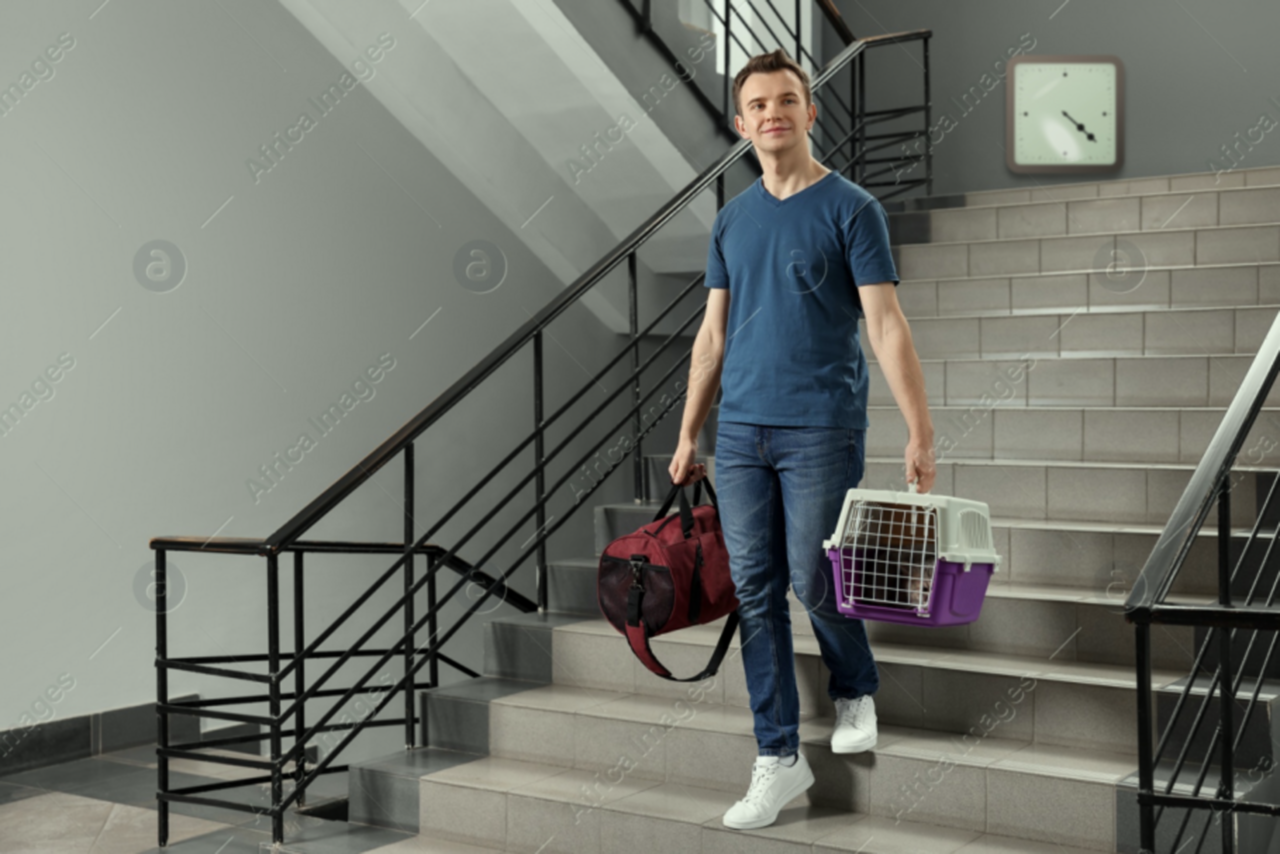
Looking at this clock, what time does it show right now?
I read 4:22
